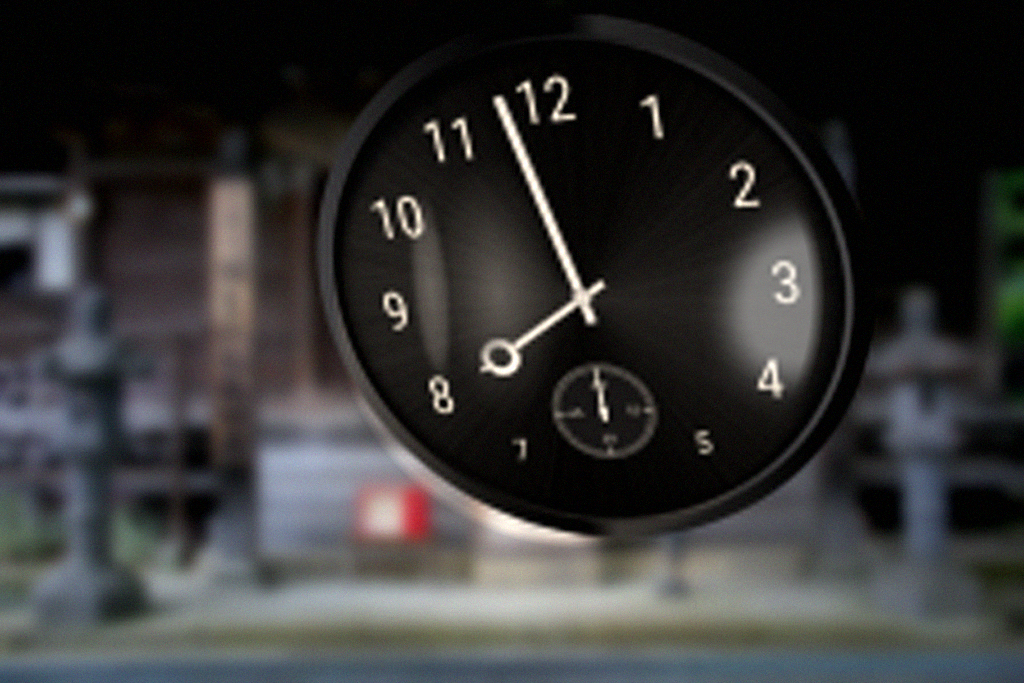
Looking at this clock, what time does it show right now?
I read 7:58
